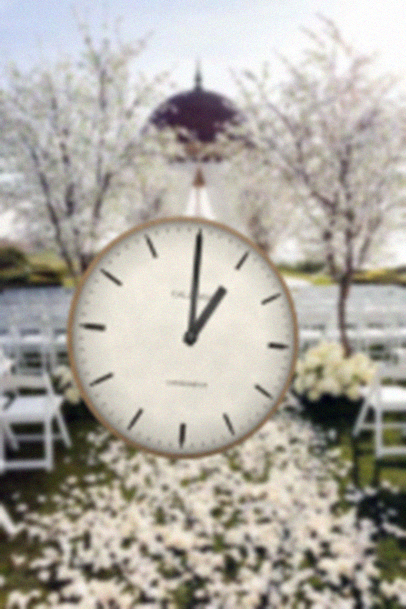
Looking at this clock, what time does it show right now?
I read 1:00
